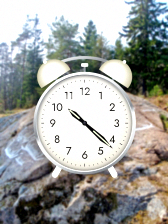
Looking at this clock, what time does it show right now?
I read 10:22
